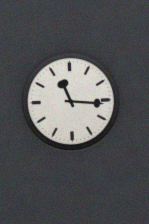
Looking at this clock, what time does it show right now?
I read 11:16
